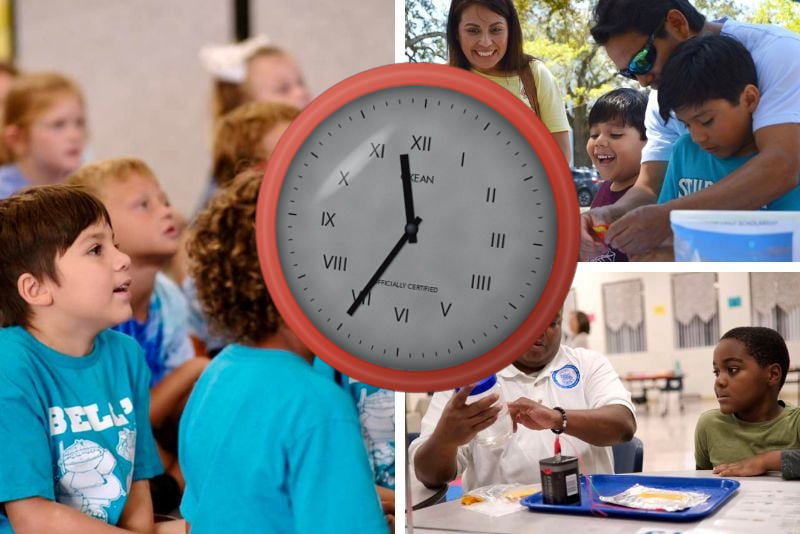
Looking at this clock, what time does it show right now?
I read 11:35
